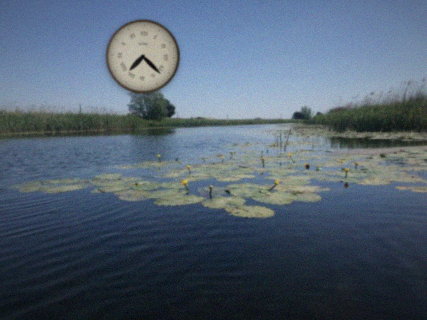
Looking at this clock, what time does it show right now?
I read 7:22
